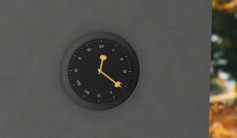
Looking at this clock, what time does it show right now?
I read 12:21
